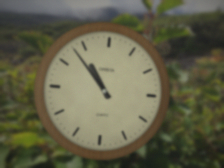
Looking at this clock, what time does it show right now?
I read 10:53
